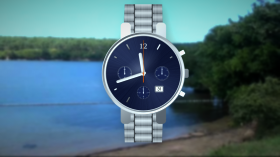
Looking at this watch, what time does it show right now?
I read 11:42
